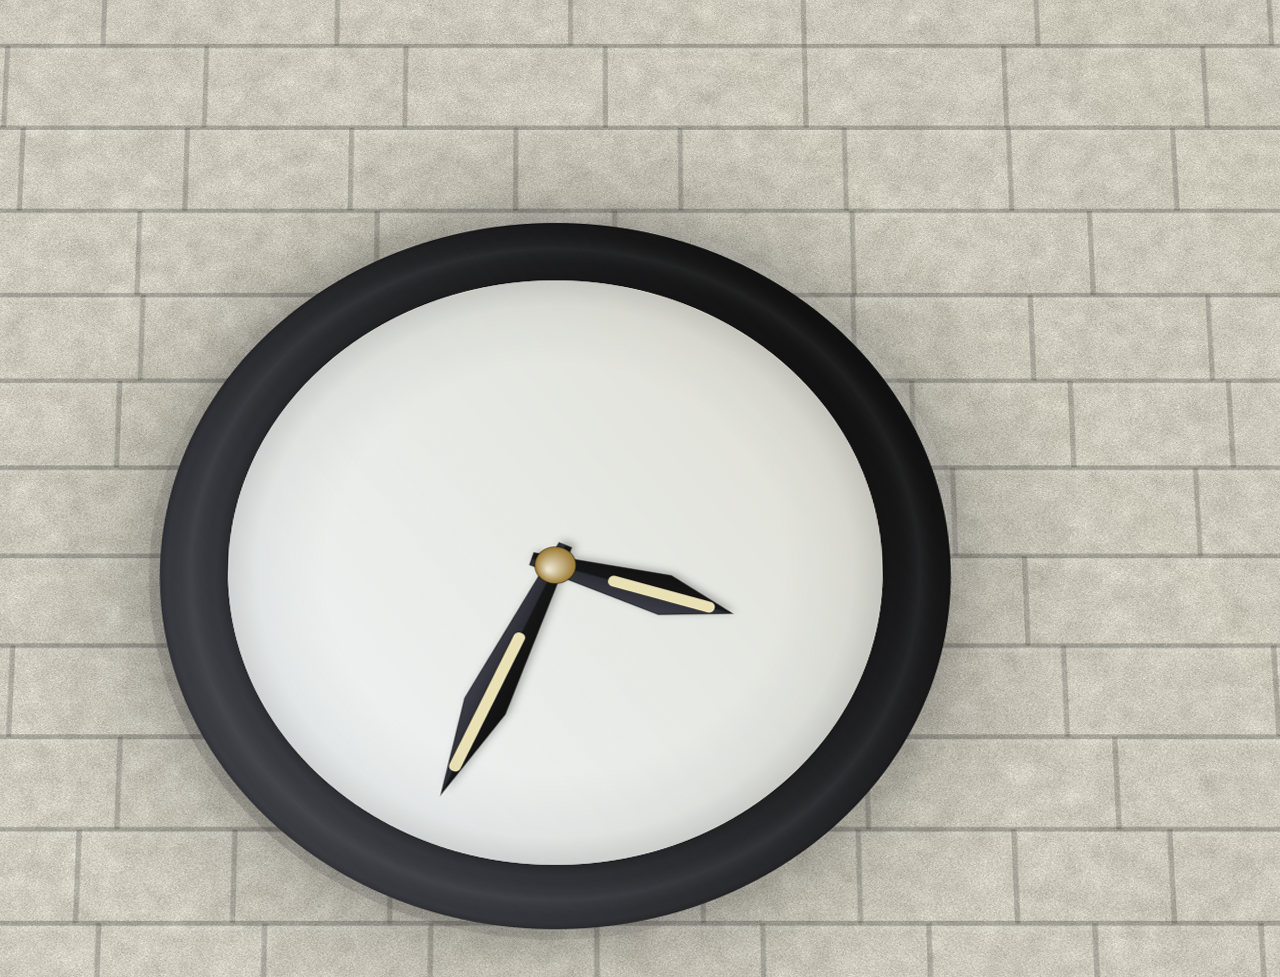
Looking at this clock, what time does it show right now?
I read 3:34
